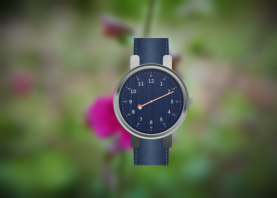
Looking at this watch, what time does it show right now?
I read 8:11
